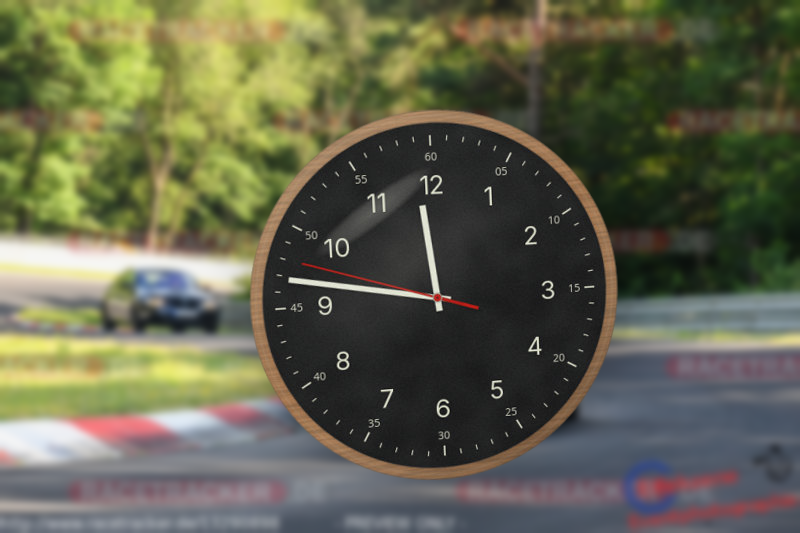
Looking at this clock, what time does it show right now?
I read 11:46:48
